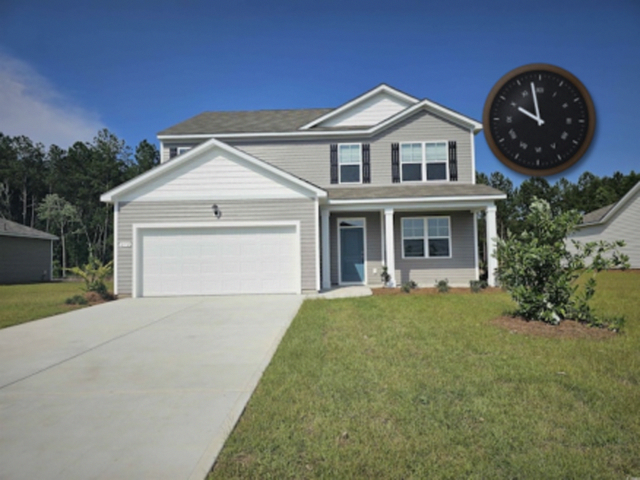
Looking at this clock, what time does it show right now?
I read 9:58
